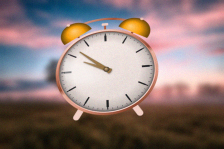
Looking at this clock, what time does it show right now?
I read 9:52
